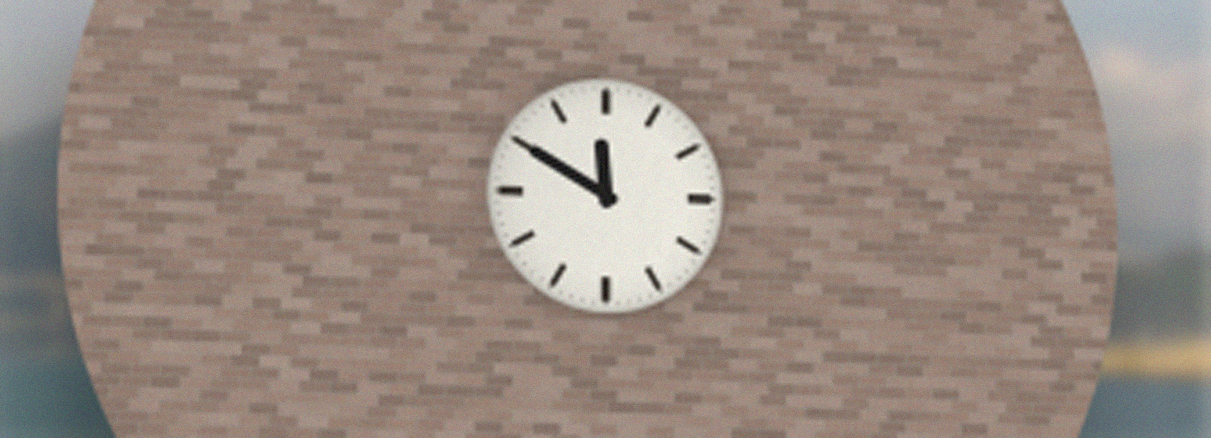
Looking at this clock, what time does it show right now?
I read 11:50
